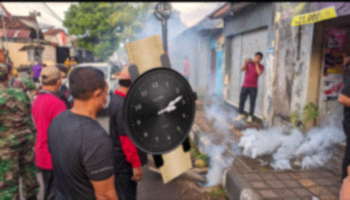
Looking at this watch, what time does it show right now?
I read 3:13
